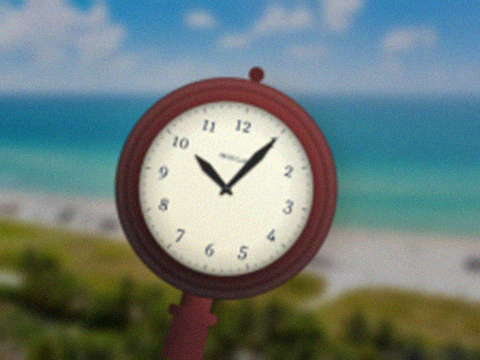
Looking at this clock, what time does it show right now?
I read 10:05
